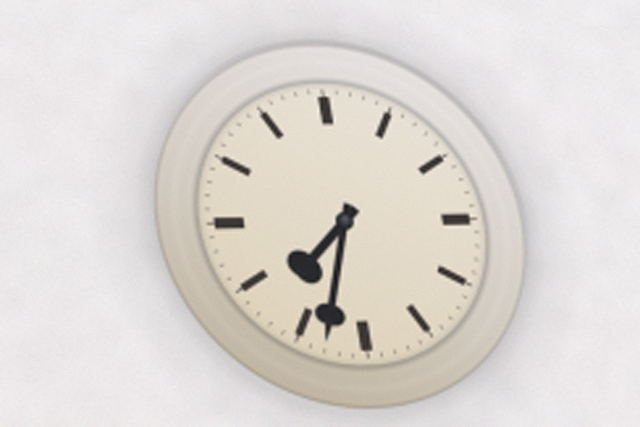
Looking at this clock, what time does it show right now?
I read 7:33
